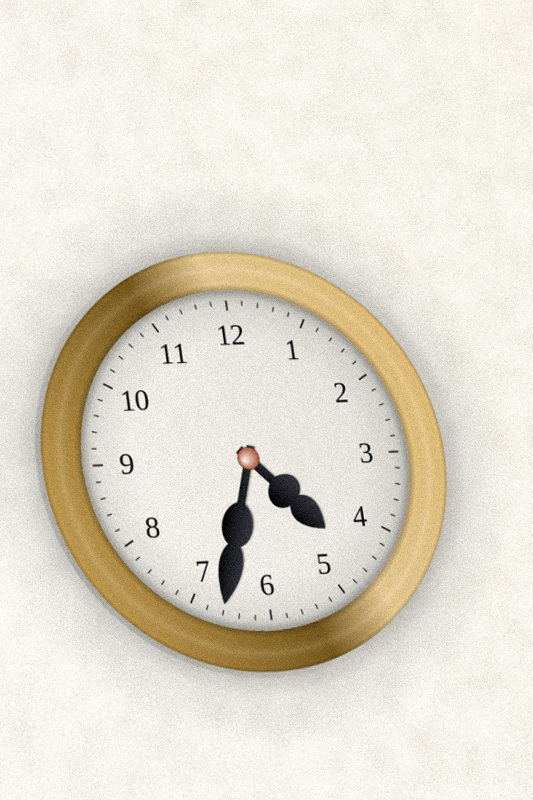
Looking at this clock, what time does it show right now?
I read 4:33
